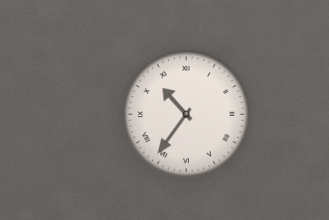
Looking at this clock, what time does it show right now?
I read 10:36
